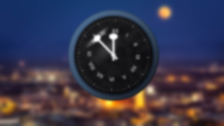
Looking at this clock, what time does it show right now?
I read 11:52
